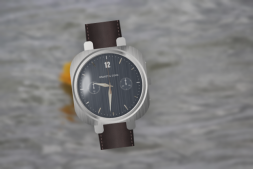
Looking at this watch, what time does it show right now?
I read 9:31
